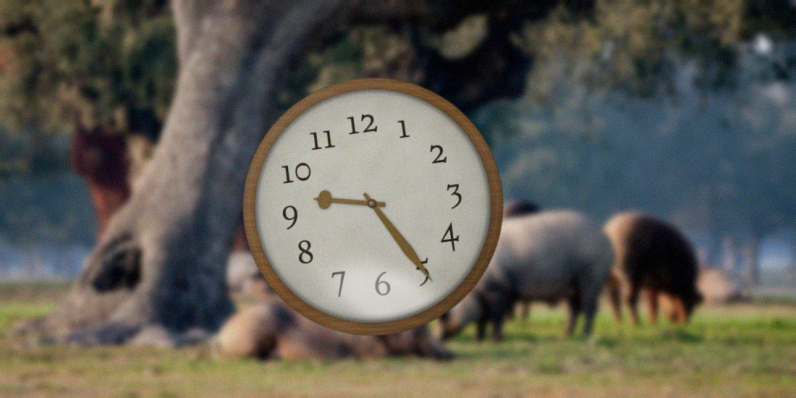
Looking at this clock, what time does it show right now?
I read 9:25
